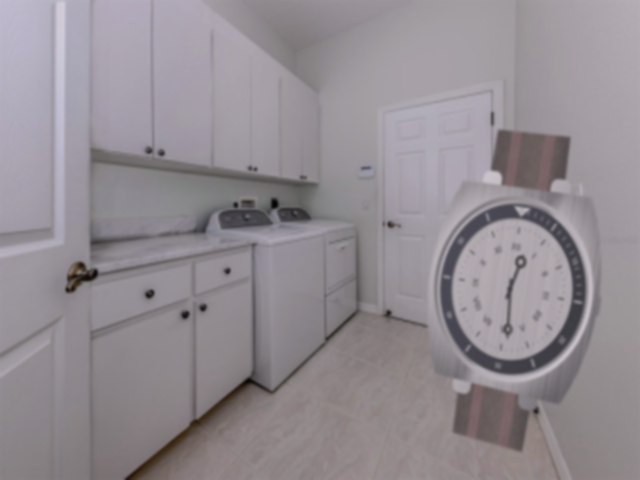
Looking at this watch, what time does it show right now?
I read 12:29
